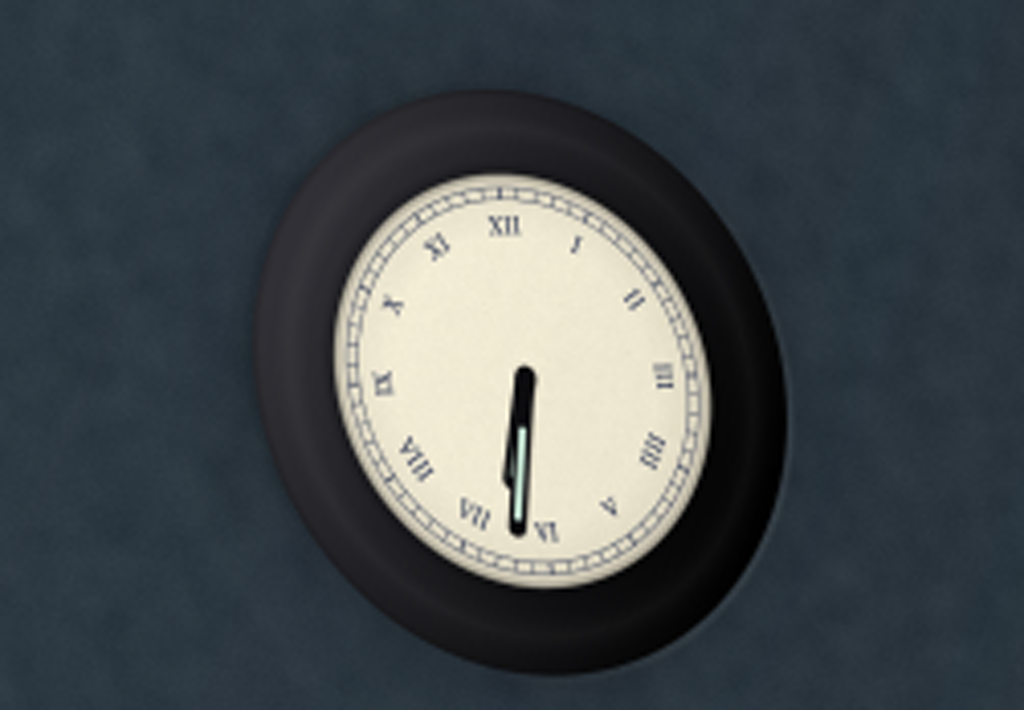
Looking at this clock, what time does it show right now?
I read 6:32
